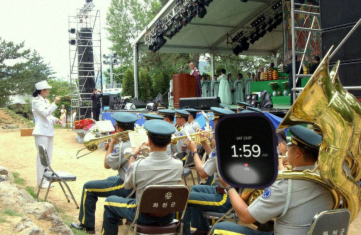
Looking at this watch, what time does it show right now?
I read 1:59
